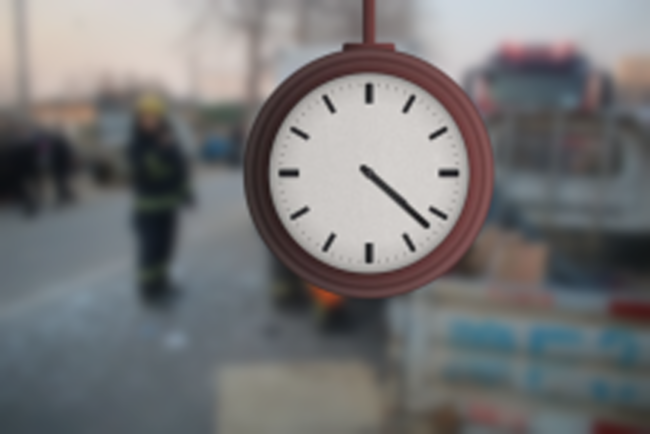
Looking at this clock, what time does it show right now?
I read 4:22
